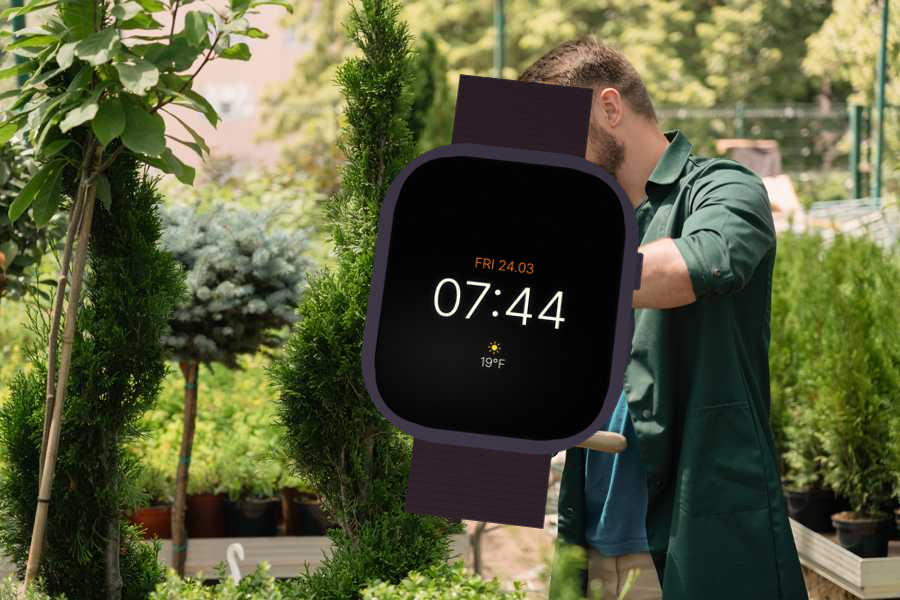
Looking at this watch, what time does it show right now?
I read 7:44
